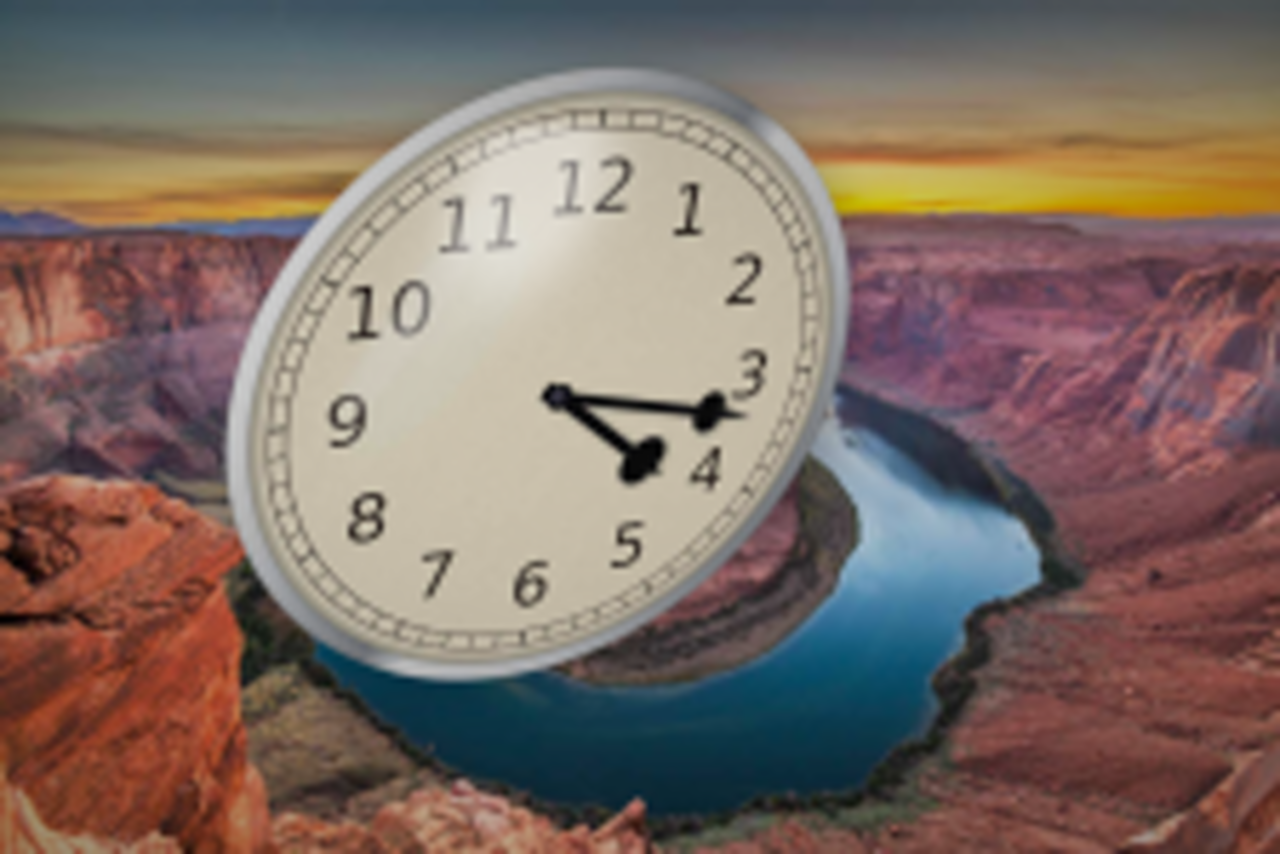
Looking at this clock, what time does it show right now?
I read 4:17
